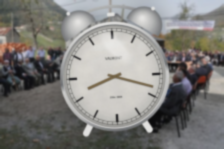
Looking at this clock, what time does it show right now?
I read 8:18
